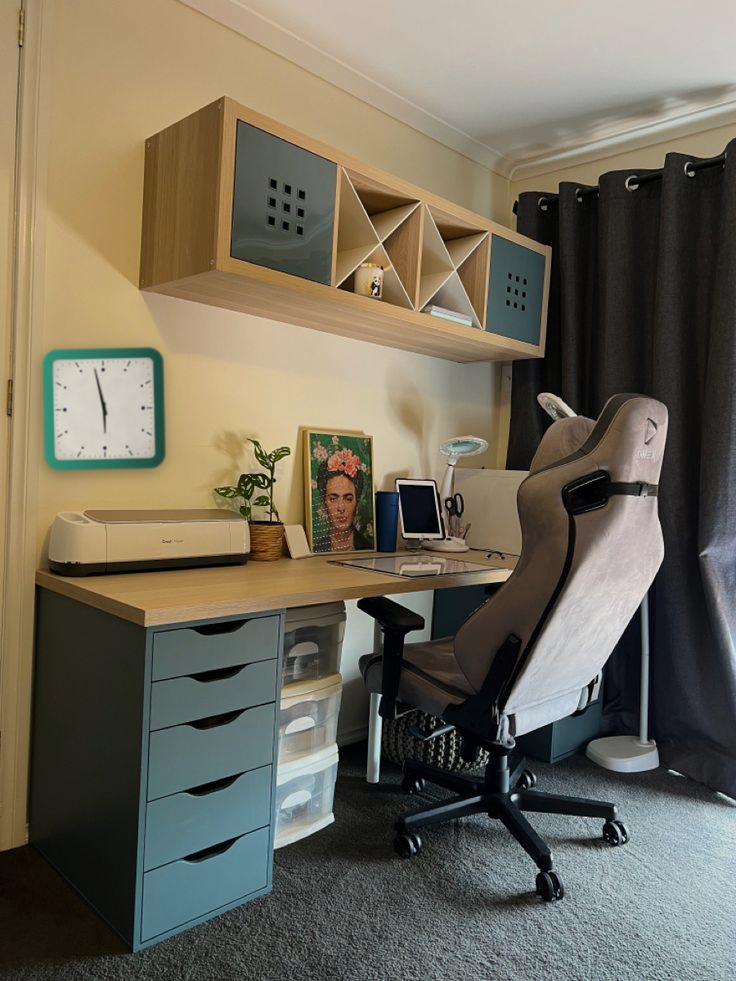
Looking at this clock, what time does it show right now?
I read 5:58
